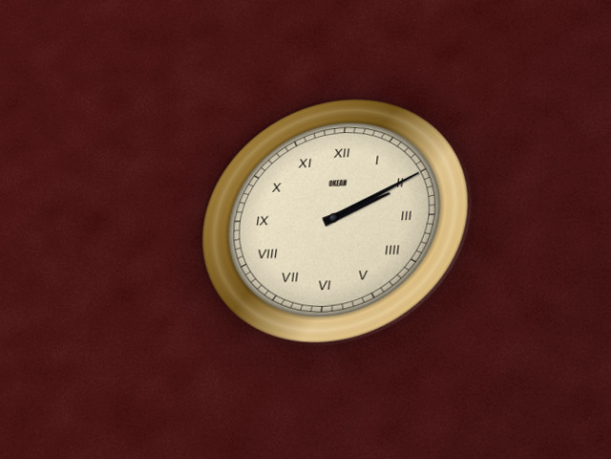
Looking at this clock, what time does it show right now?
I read 2:10
